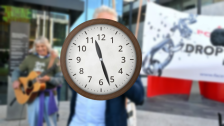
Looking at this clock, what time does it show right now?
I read 11:27
